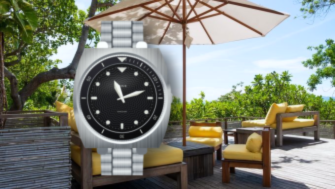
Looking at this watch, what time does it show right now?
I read 11:12
